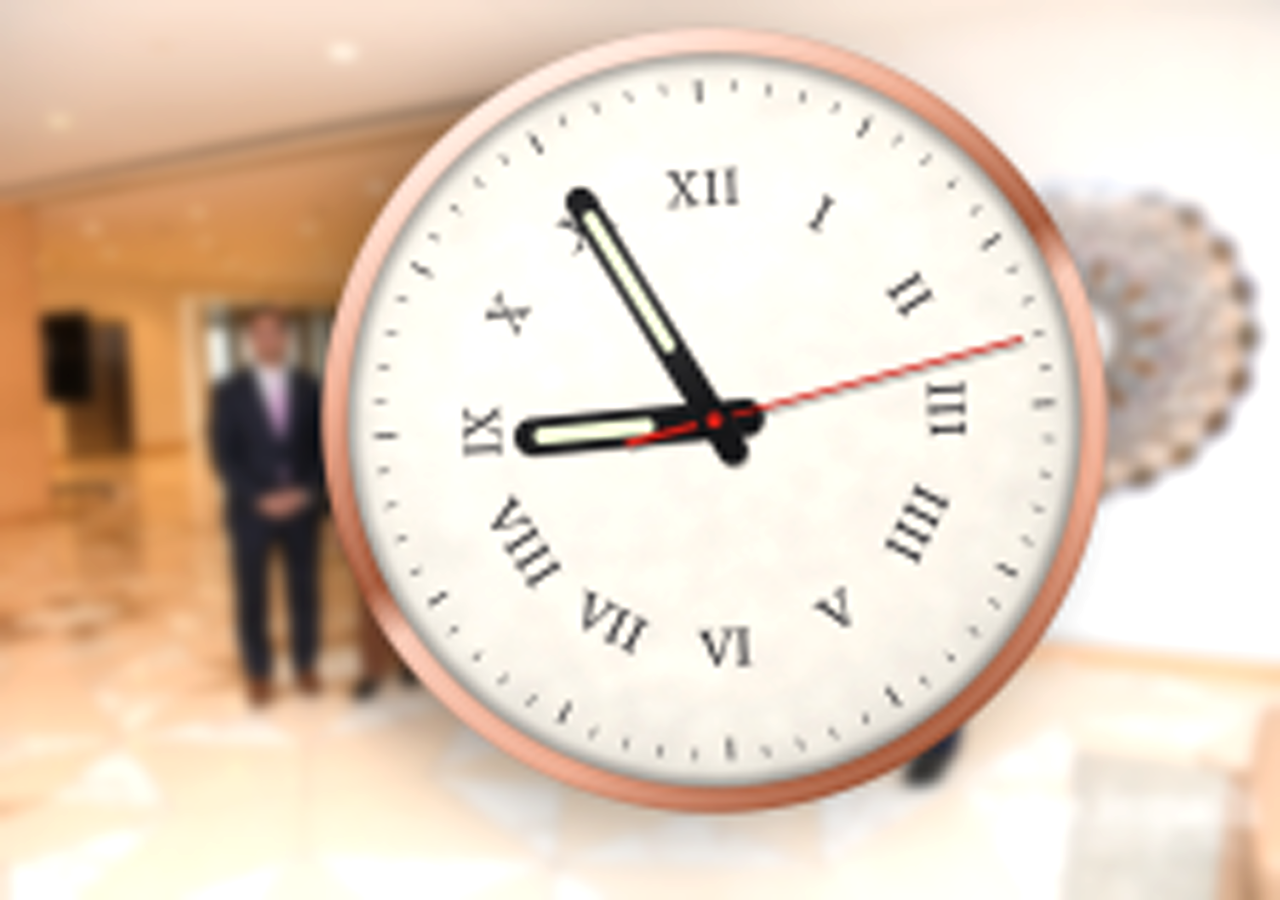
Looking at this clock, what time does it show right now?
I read 8:55:13
